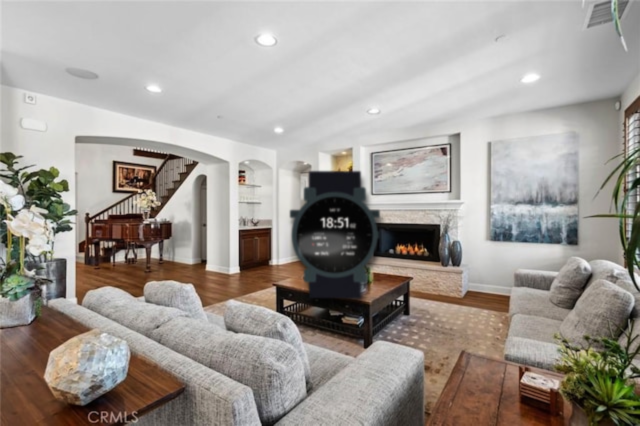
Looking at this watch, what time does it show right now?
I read 18:51
